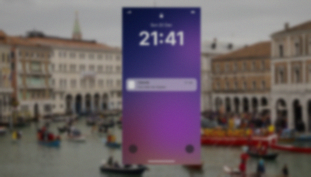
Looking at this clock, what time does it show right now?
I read 21:41
